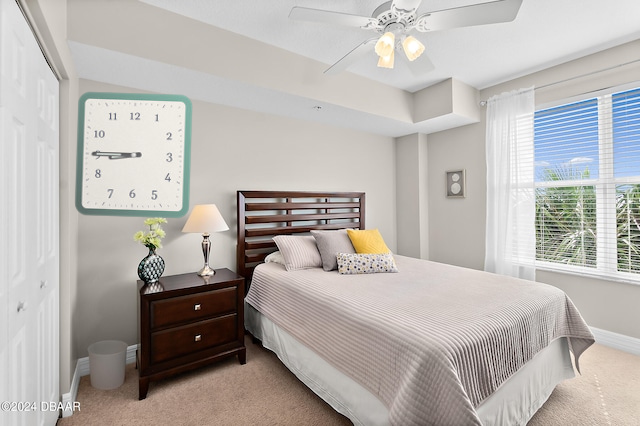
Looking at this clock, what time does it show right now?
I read 8:45
